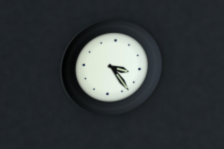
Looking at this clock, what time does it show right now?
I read 3:23
